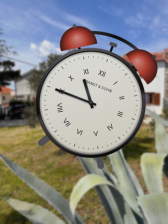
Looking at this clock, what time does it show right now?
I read 10:45
